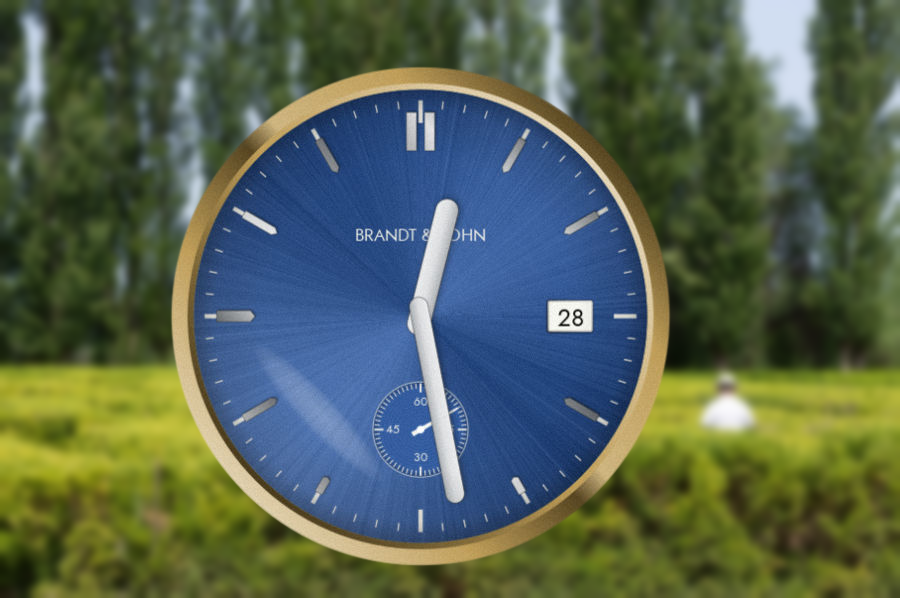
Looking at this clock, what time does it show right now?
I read 12:28:10
